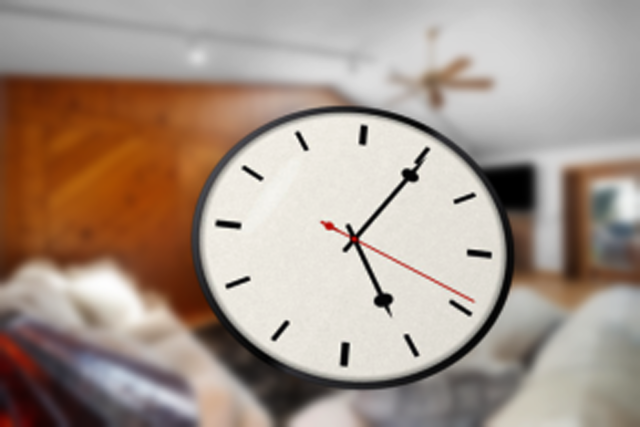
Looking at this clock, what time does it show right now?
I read 5:05:19
